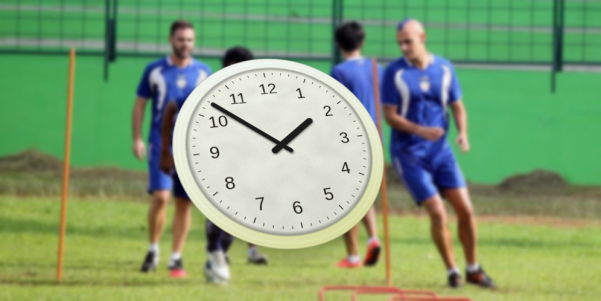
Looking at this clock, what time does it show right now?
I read 1:52
